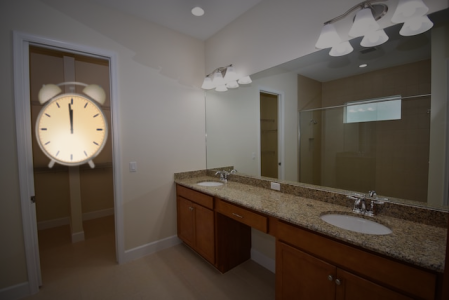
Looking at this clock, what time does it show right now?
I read 11:59
